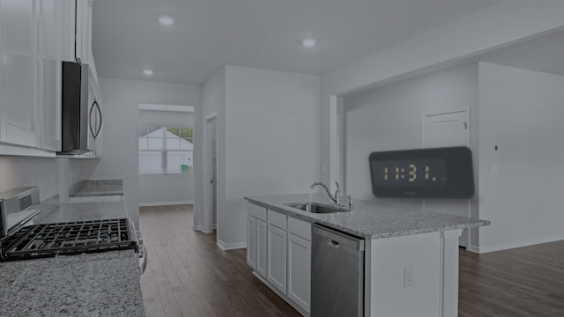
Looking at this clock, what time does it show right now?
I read 11:31
